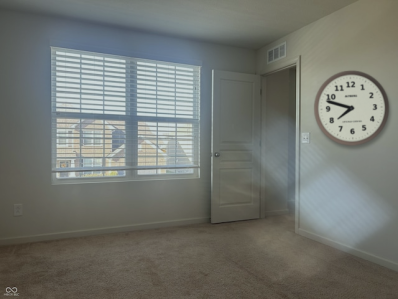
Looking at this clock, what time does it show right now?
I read 7:48
